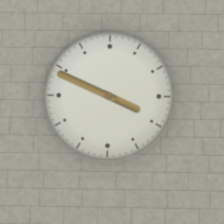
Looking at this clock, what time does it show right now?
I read 3:49
